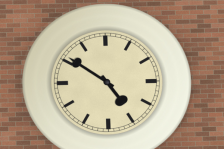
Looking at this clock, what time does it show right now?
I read 4:51
